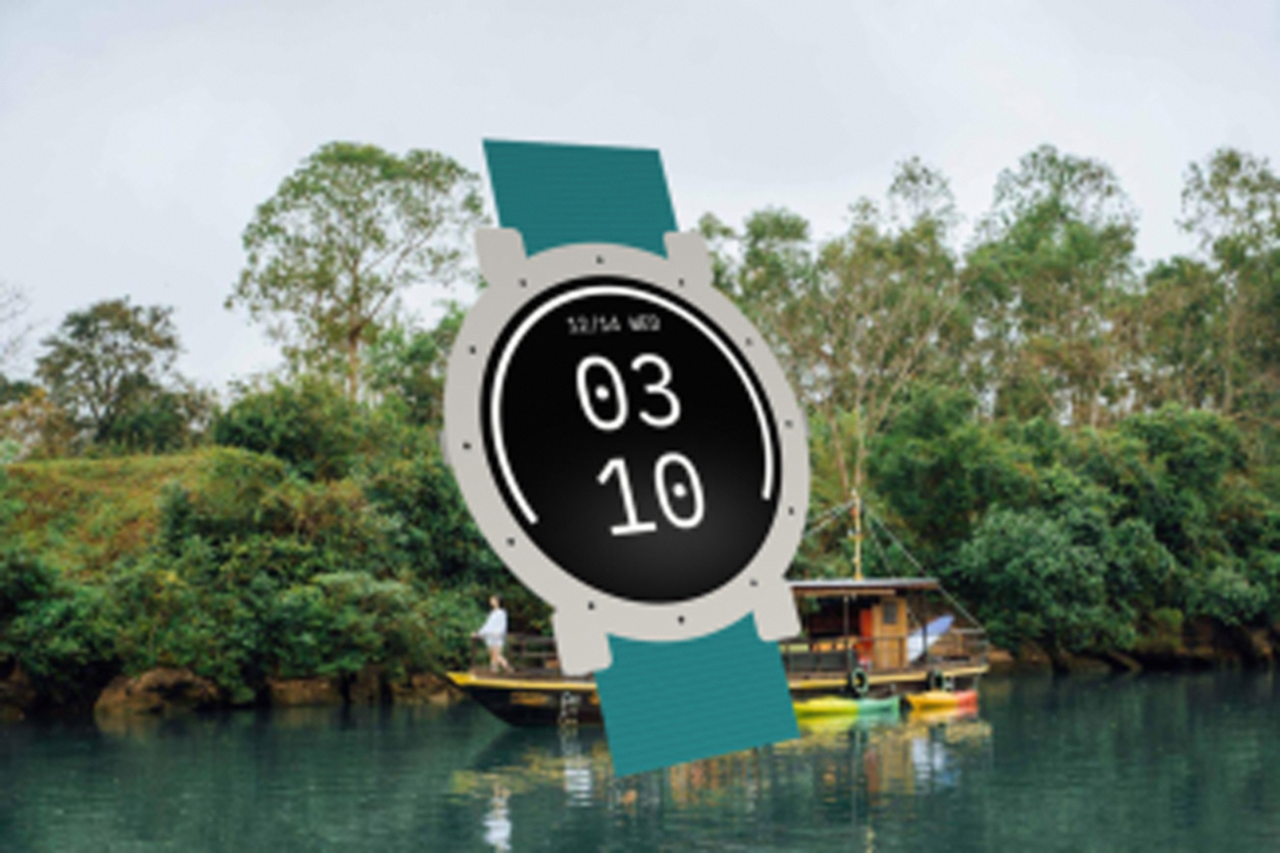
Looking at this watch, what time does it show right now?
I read 3:10
